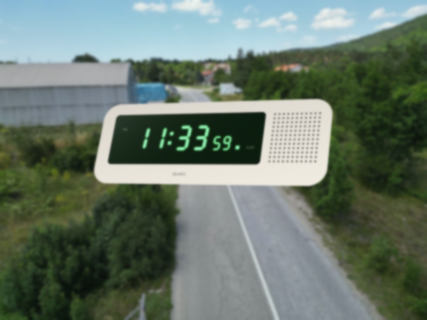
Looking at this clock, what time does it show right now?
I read 11:33:59
